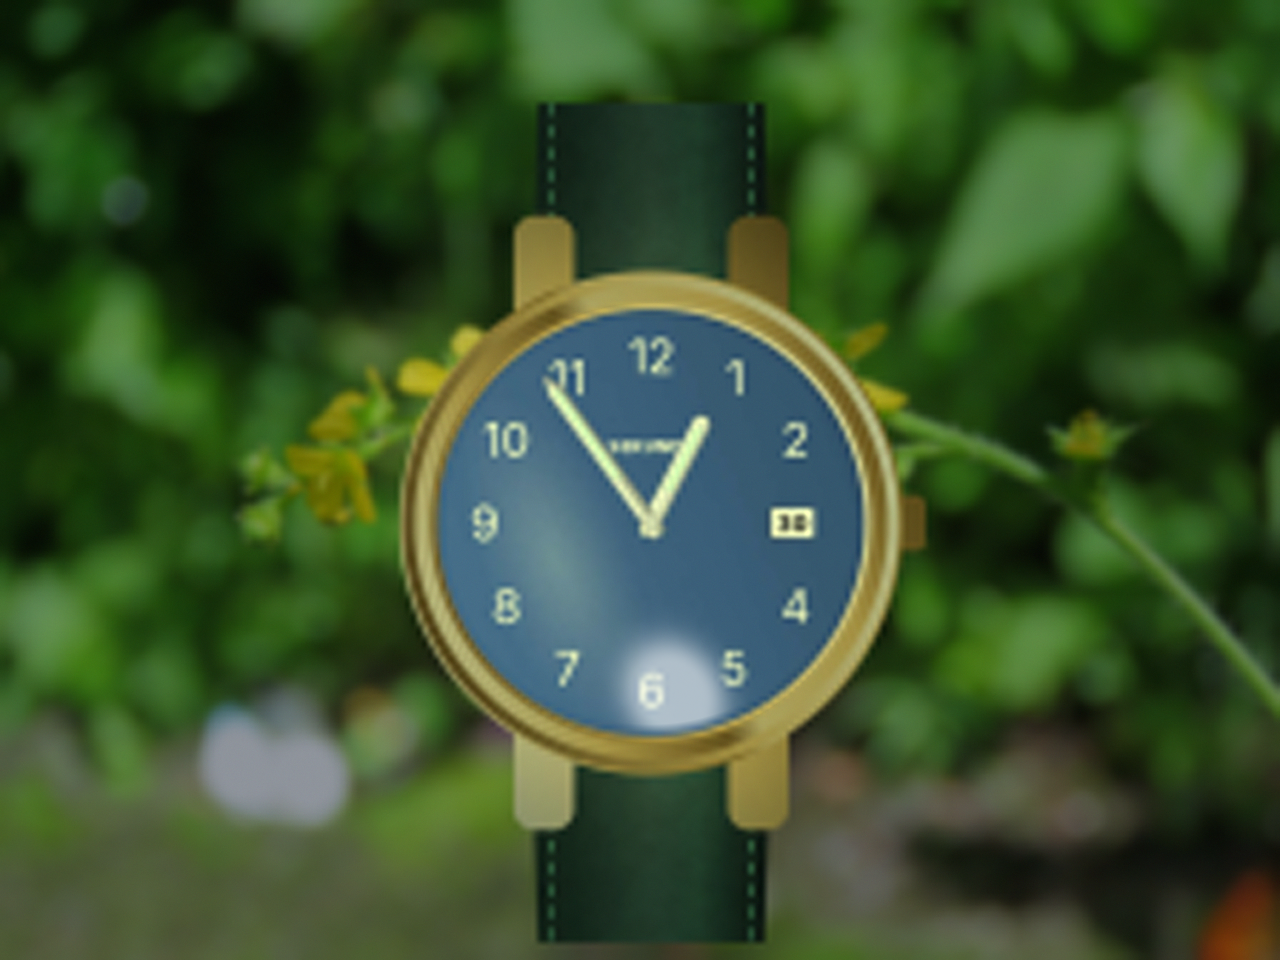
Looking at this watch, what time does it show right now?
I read 12:54
